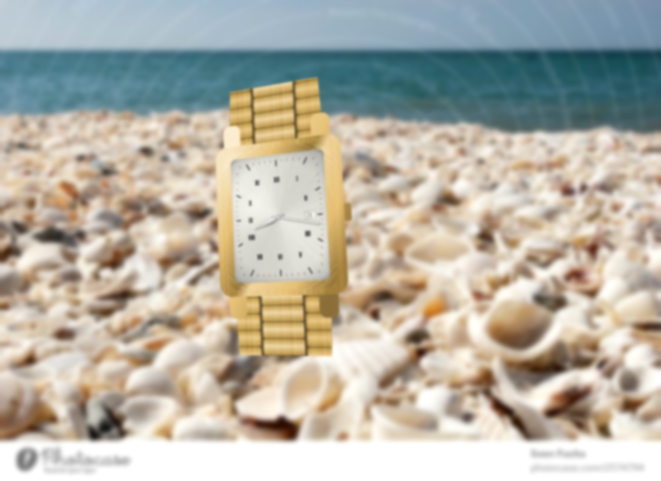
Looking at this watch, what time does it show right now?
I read 8:17
